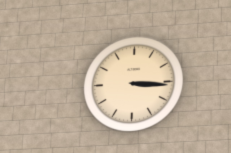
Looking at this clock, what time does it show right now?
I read 3:16
